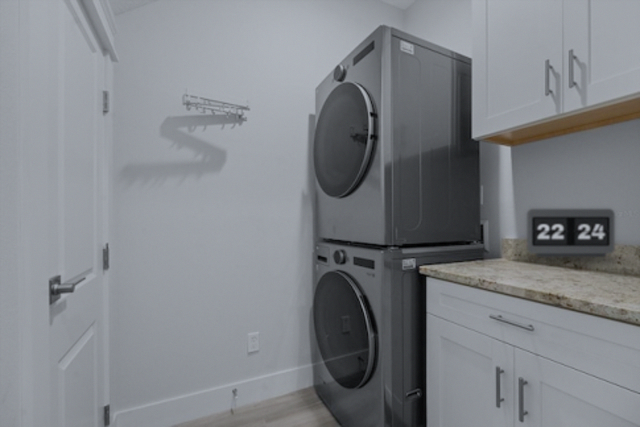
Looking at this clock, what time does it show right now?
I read 22:24
